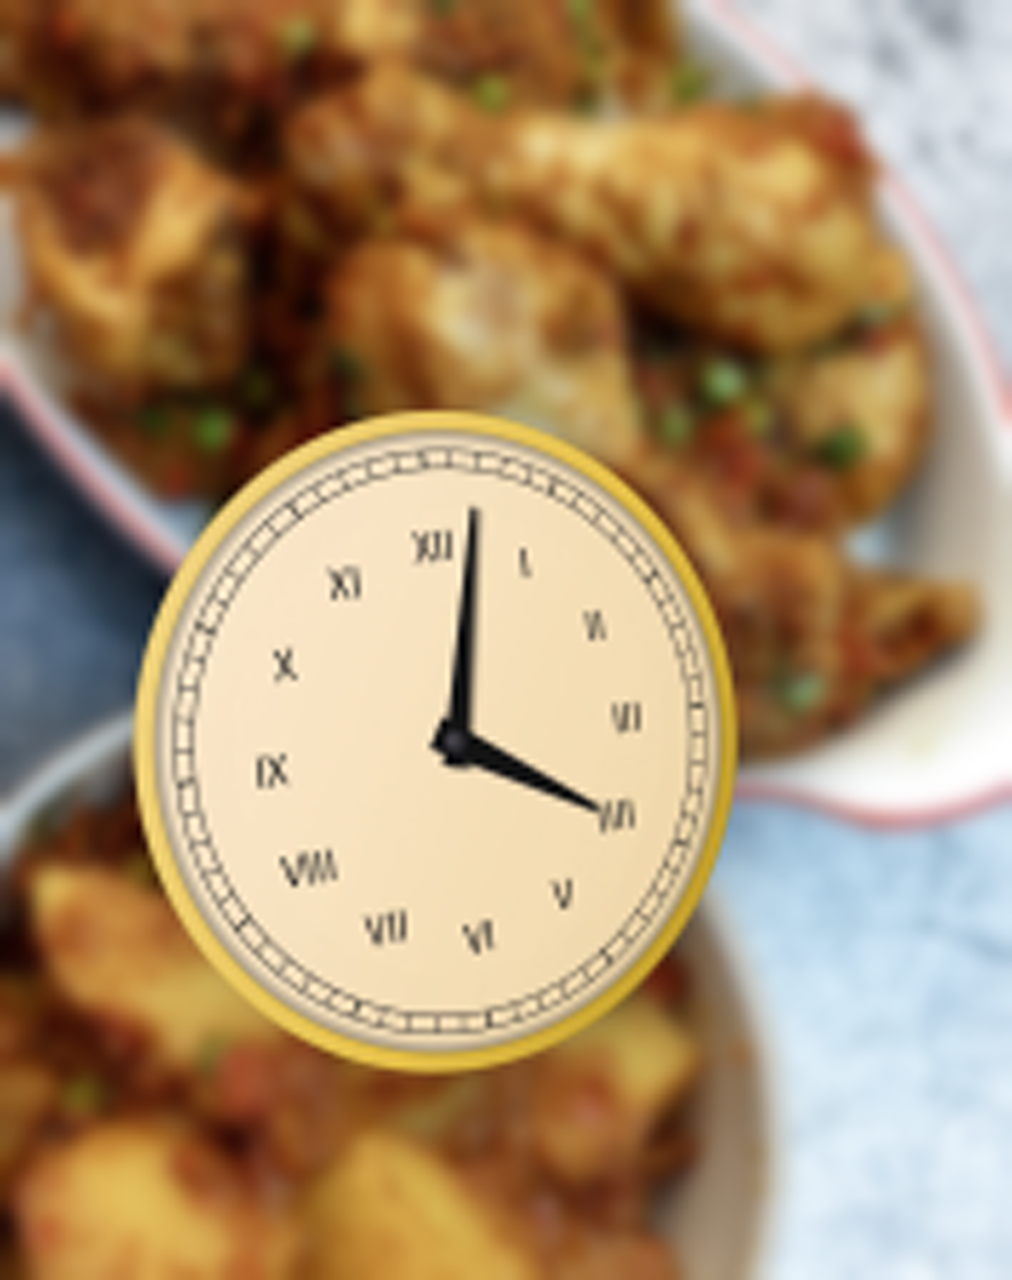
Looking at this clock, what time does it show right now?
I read 4:02
